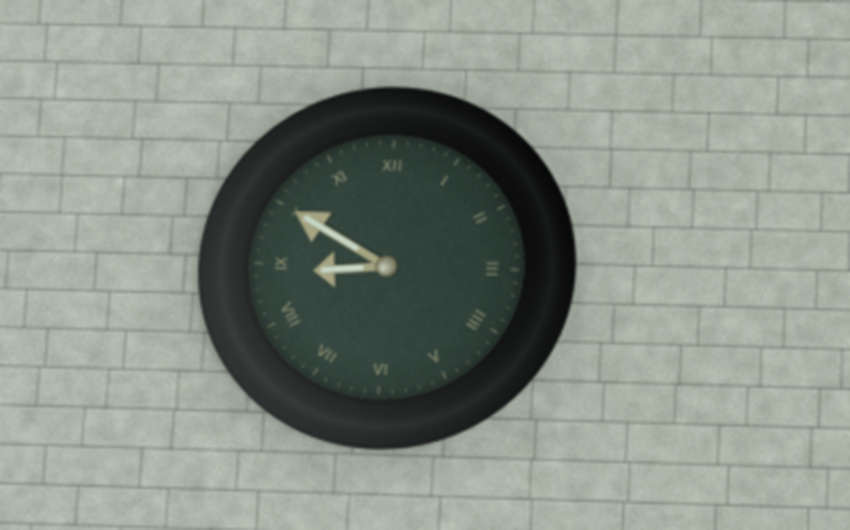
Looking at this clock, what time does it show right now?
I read 8:50
